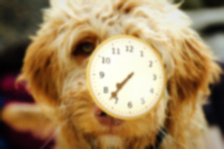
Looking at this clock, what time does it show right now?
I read 7:37
